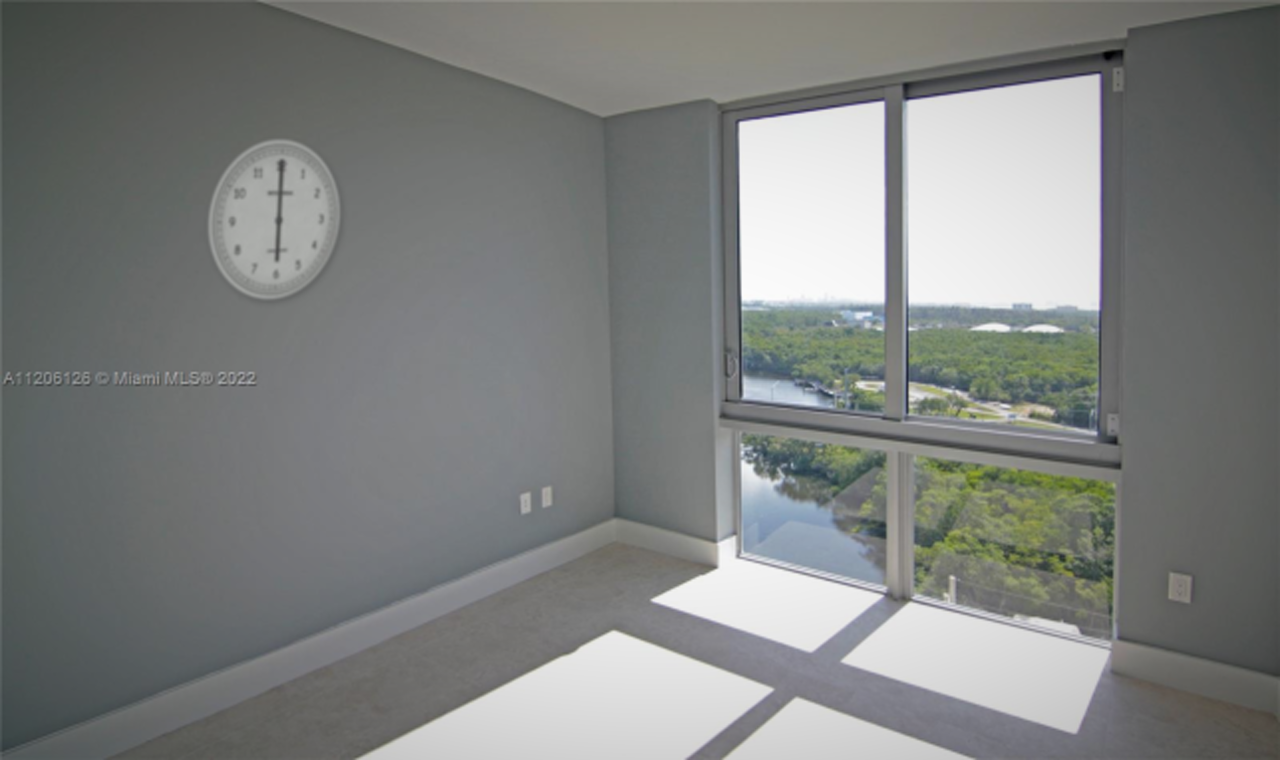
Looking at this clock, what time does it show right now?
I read 6:00
